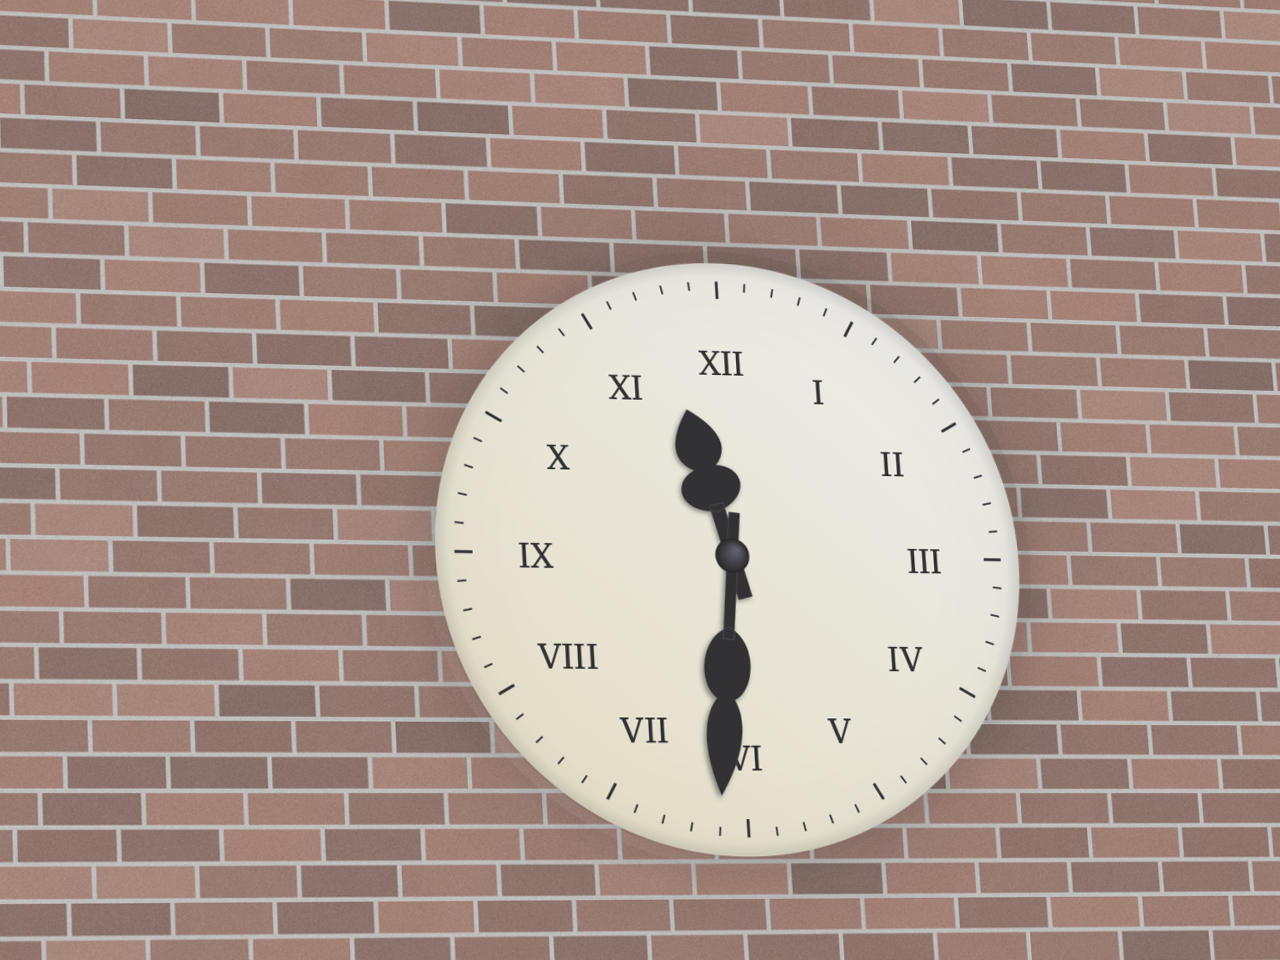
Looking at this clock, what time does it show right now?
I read 11:31
